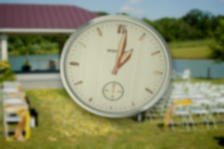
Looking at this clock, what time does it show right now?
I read 1:01
